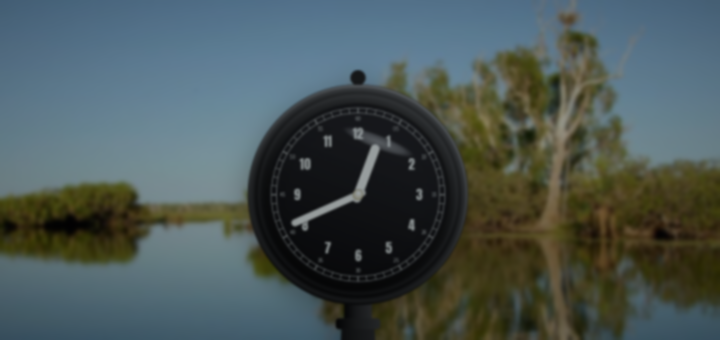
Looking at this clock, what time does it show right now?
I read 12:41
